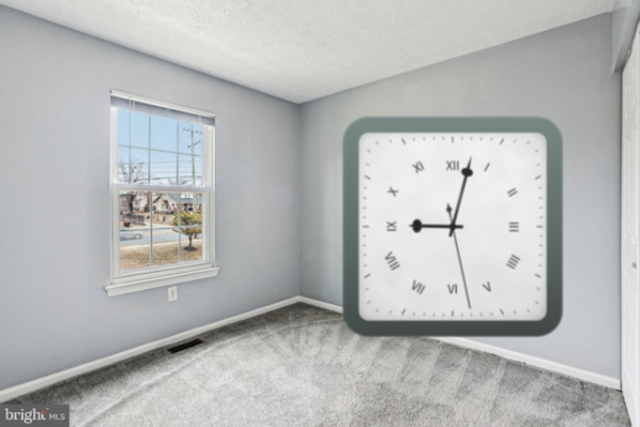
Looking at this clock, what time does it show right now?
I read 9:02:28
